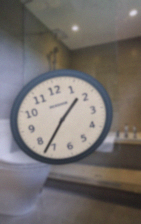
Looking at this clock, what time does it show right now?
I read 1:37
